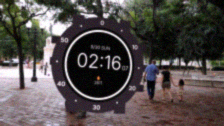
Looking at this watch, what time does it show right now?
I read 2:16
